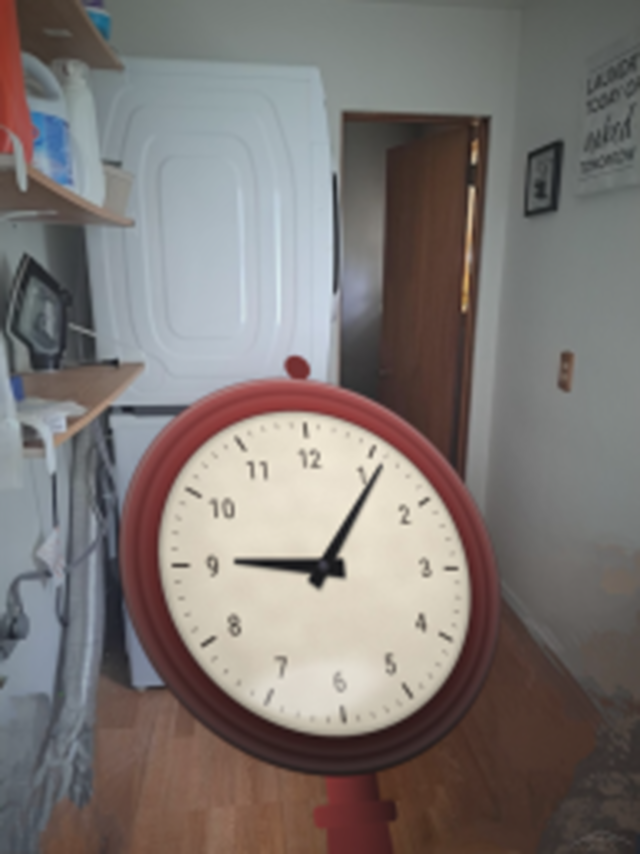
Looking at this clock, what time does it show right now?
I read 9:06
